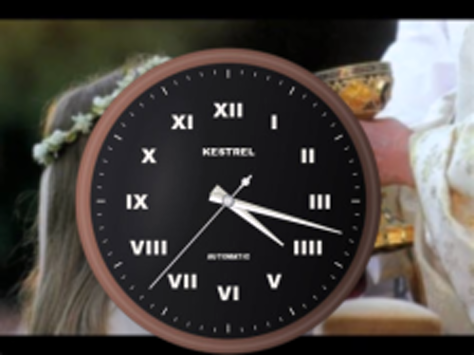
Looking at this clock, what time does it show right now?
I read 4:17:37
